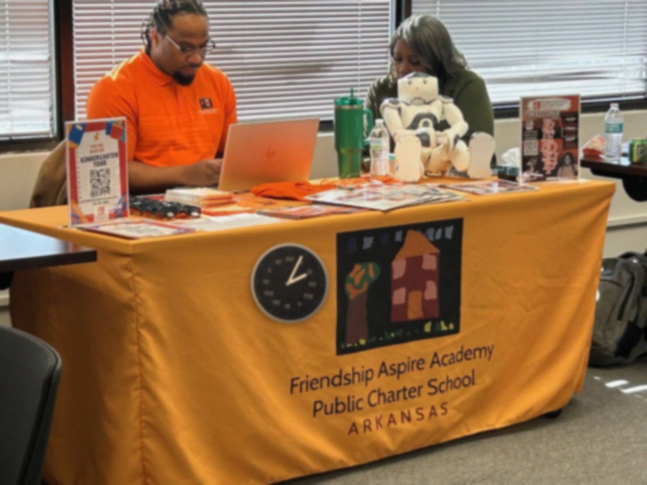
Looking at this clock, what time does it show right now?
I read 2:04
